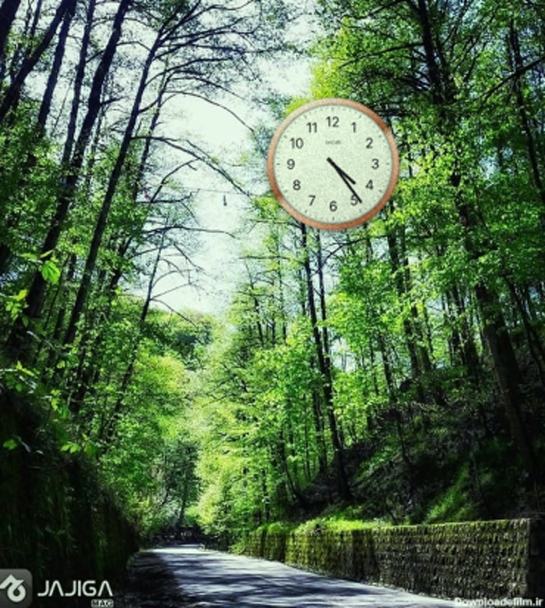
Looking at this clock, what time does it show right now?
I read 4:24
